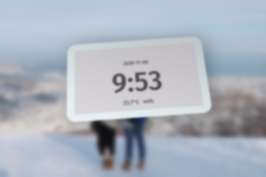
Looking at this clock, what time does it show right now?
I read 9:53
